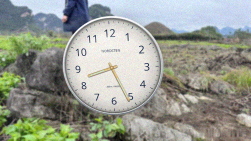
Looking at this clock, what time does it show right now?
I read 8:26
